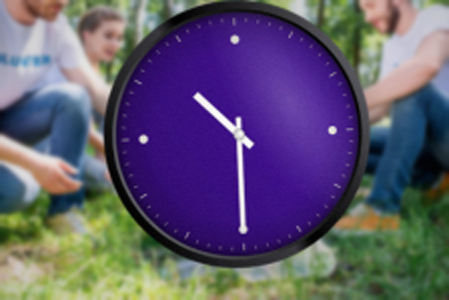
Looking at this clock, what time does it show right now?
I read 10:30
